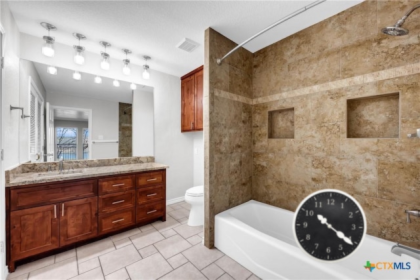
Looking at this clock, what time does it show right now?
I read 10:21
